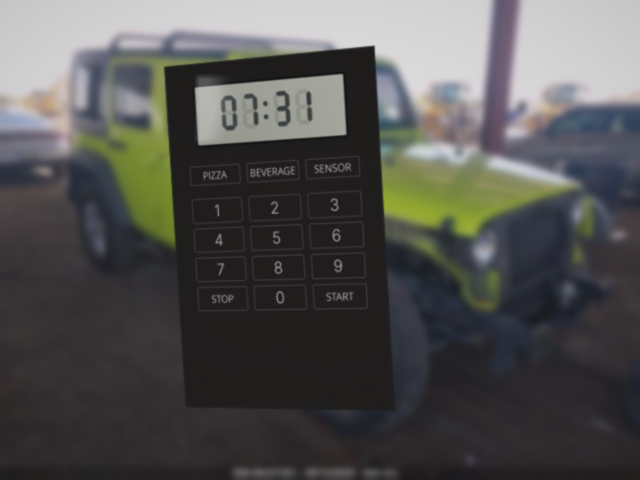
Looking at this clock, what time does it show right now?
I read 7:31
